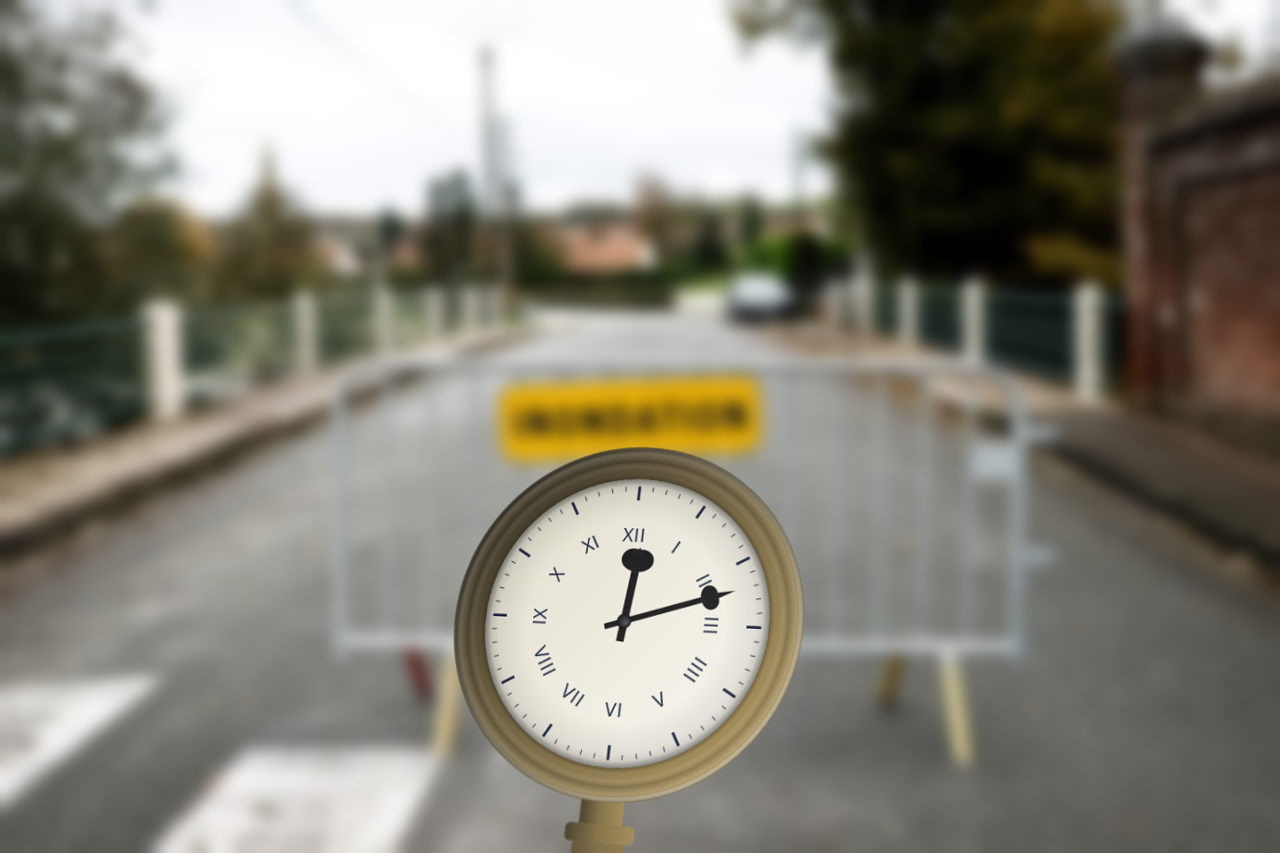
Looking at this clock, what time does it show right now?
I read 12:12
